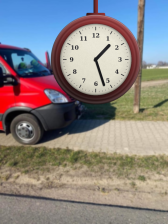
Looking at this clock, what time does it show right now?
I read 1:27
